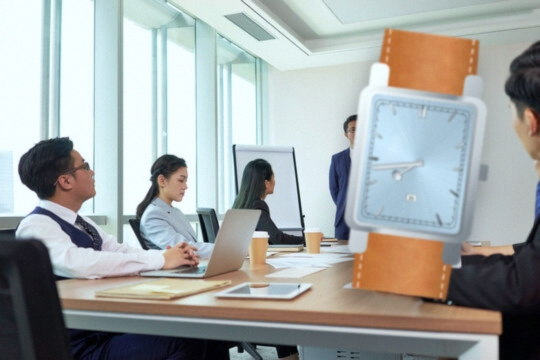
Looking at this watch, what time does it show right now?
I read 7:43
